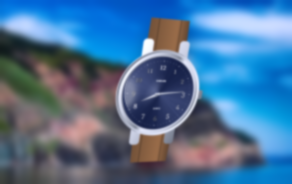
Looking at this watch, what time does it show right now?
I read 8:14
